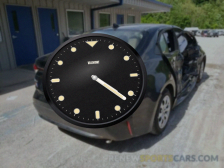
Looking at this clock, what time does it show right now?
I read 4:22
